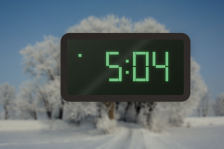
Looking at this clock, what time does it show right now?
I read 5:04
